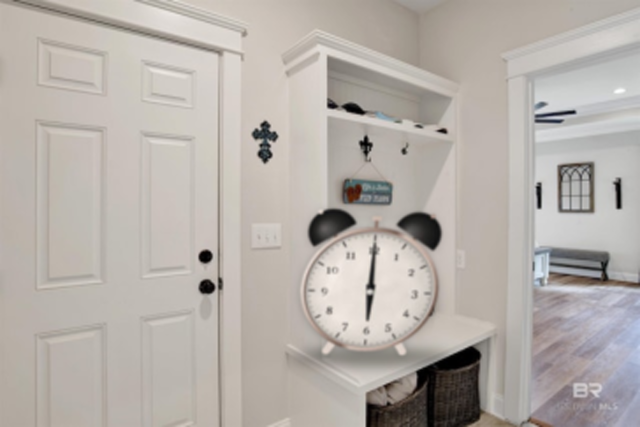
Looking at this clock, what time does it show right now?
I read 6:00
